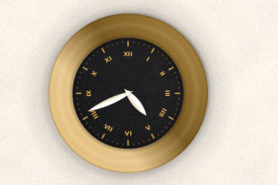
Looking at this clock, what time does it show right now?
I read 4:41
